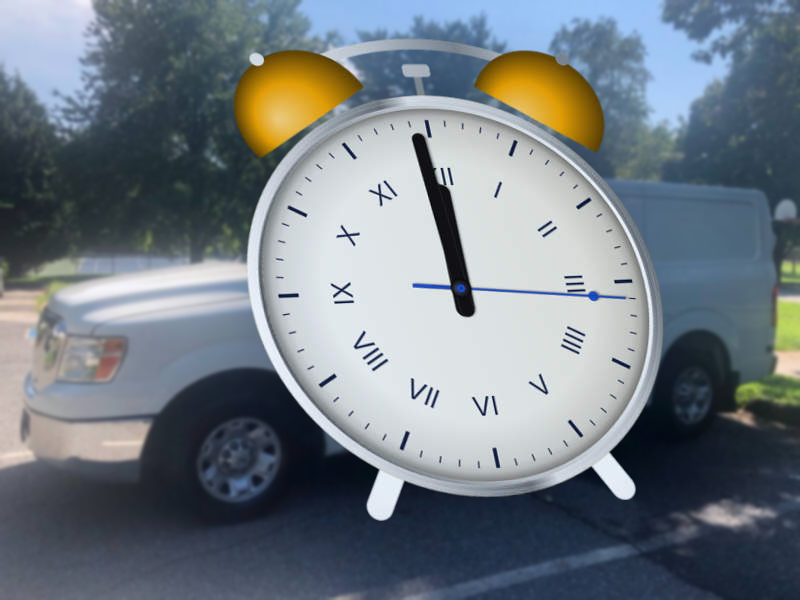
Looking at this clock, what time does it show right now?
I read 11:59:16
